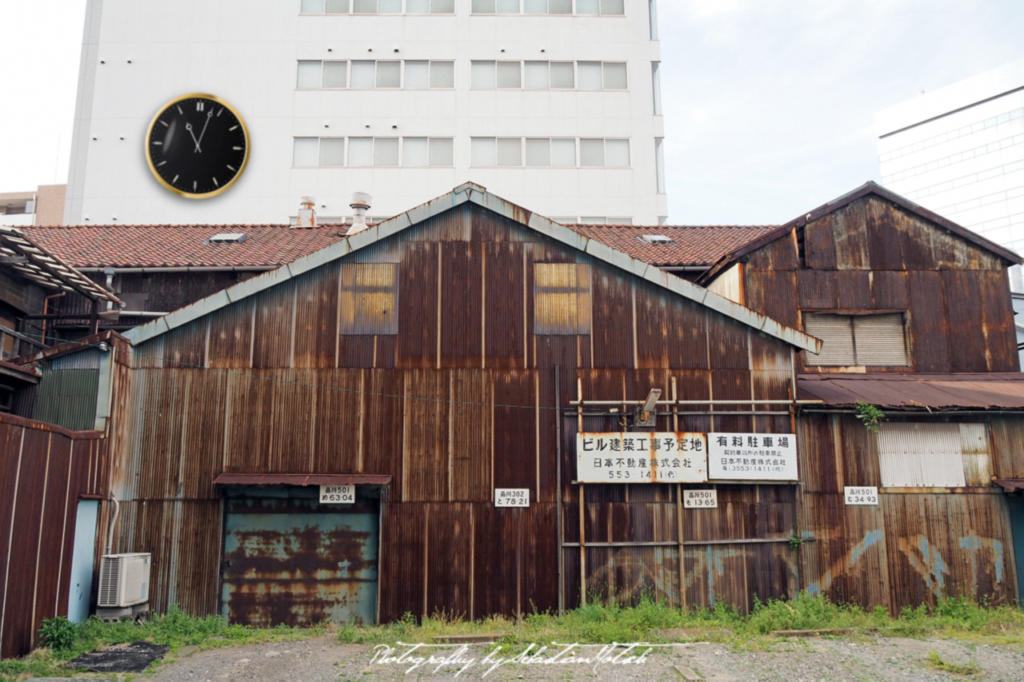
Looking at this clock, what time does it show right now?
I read 11:03
